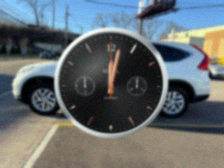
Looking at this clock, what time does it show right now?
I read 12:02
